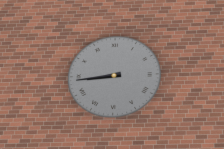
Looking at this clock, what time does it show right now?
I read 8:44
